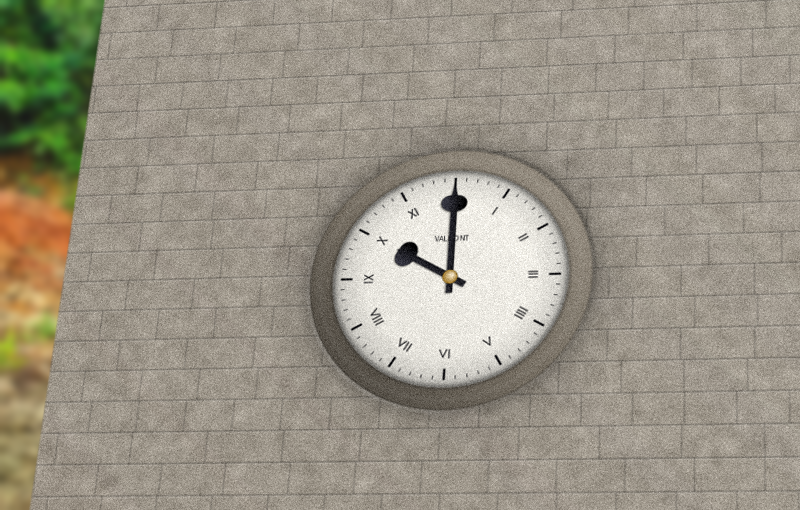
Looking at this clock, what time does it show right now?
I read 10:00
